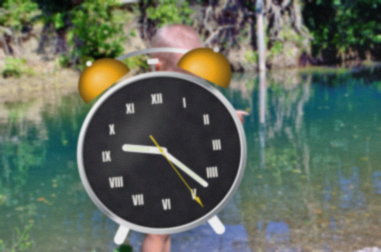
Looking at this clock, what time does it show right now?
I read 9:22:25
